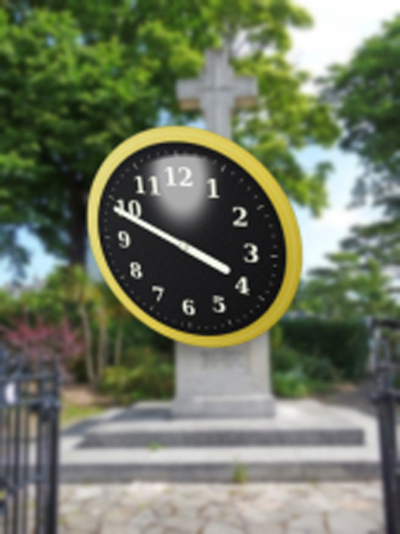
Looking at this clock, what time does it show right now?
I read 3:49
